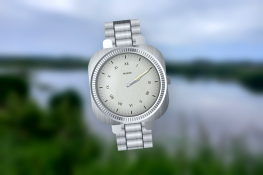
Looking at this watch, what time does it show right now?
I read 2:10
